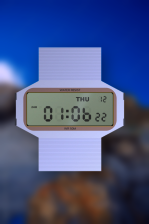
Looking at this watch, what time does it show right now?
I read 1:06:22
